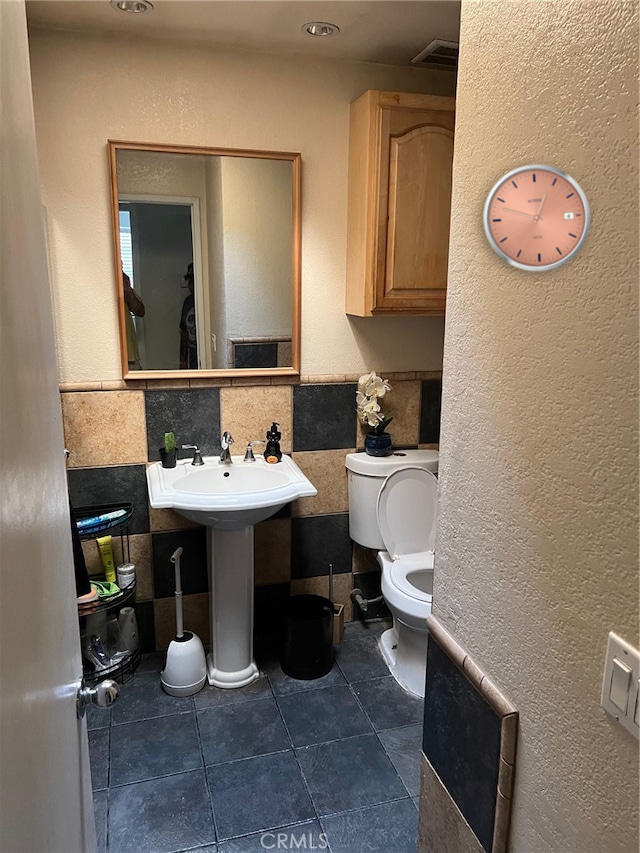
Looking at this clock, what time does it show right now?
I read 12:48
